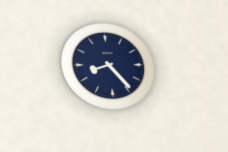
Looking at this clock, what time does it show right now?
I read 8:24
